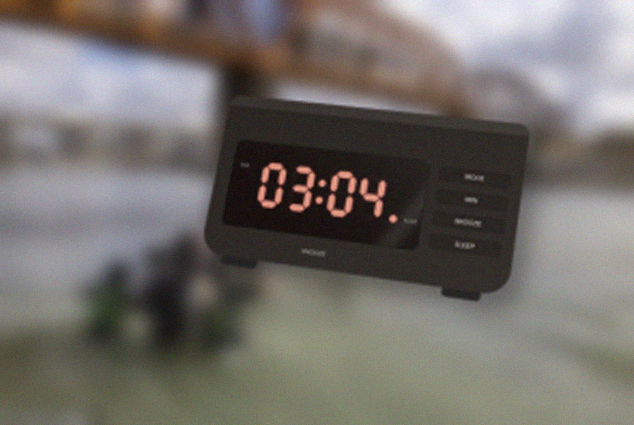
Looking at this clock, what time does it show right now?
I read 3:04
